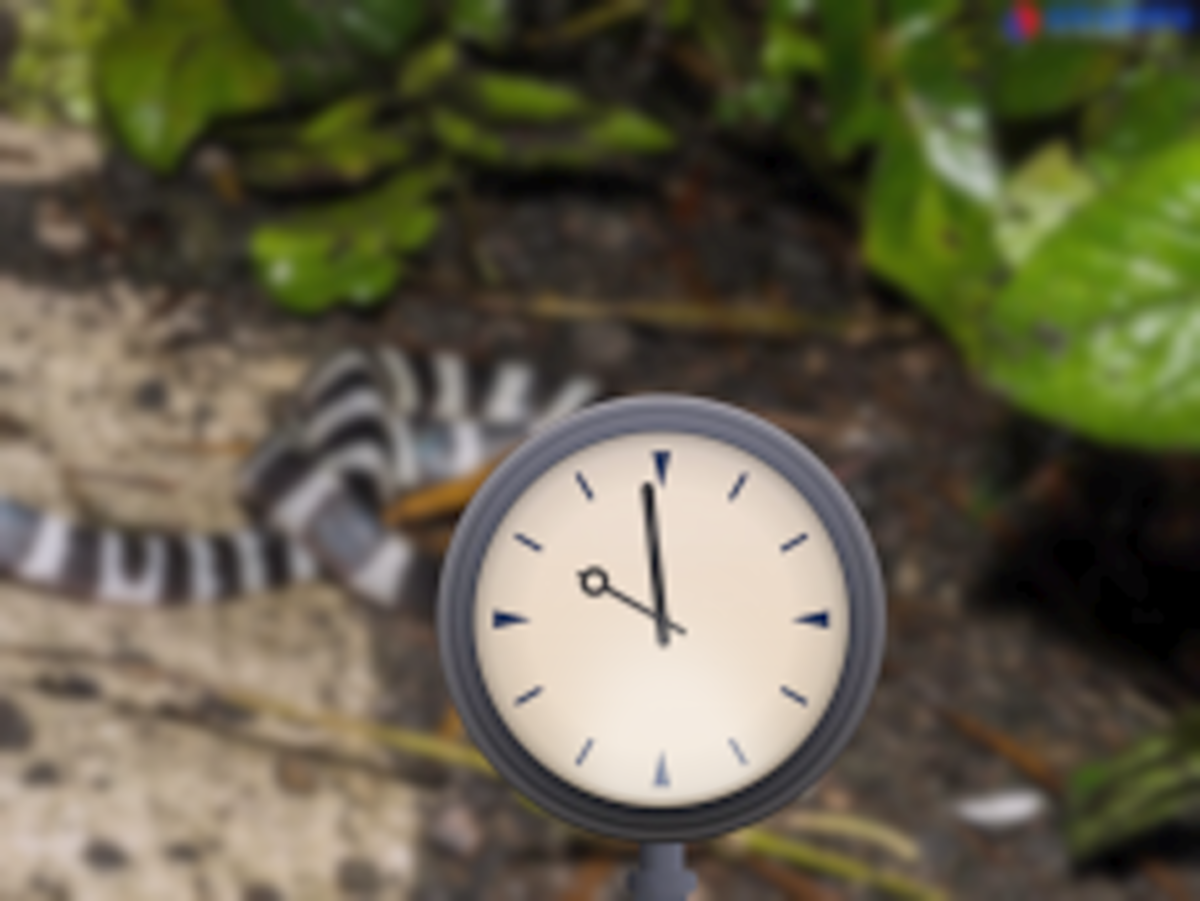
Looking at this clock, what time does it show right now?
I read 9:59
